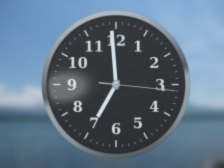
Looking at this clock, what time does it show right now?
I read 6:59:16
